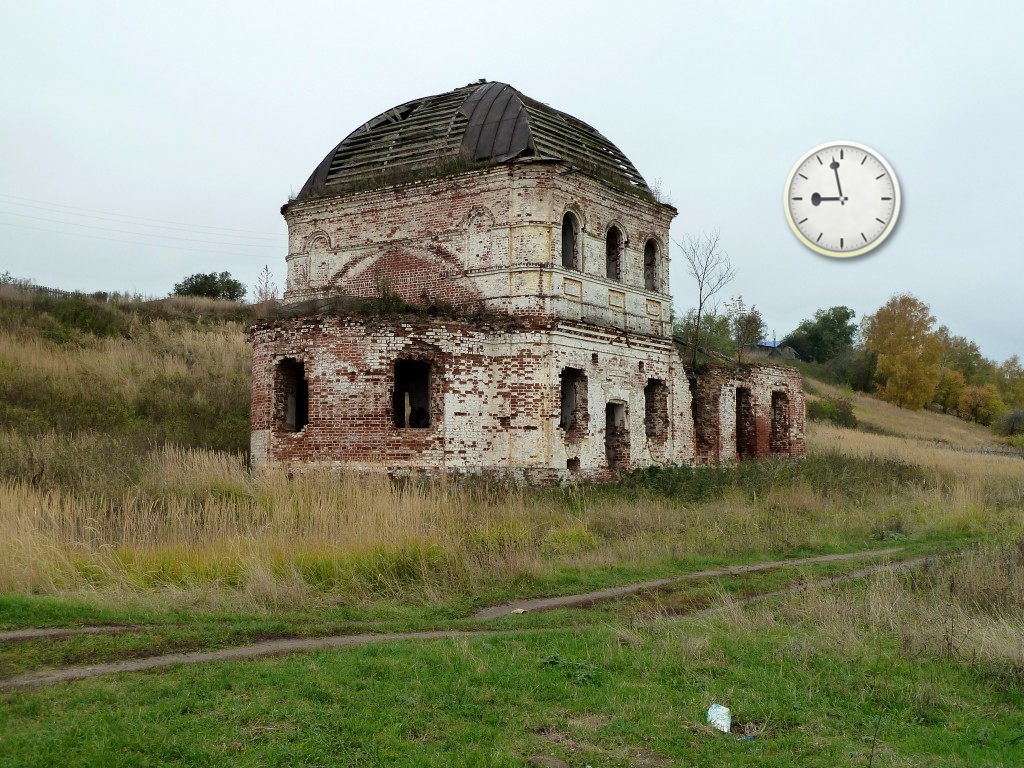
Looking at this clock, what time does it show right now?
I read 8:58
